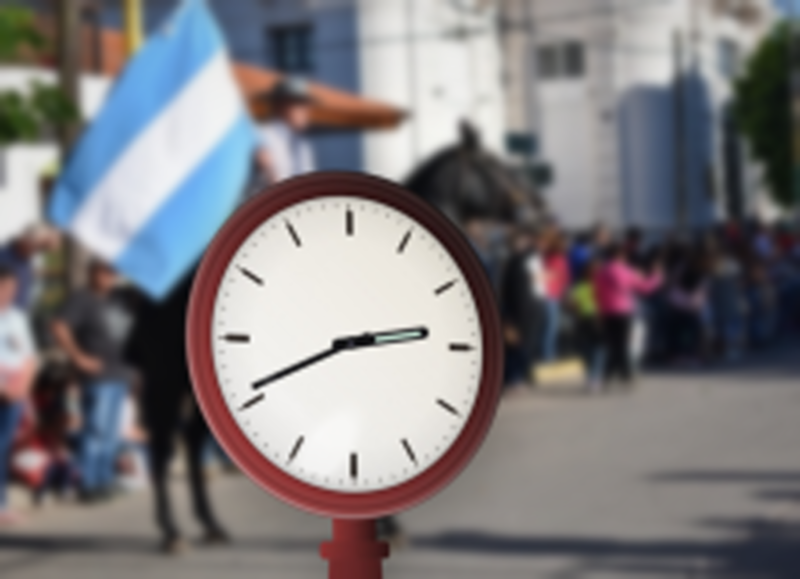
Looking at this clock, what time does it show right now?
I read 2:41
